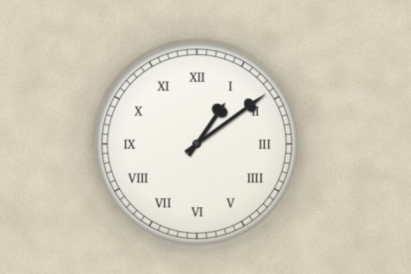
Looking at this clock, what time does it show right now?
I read 1:09
